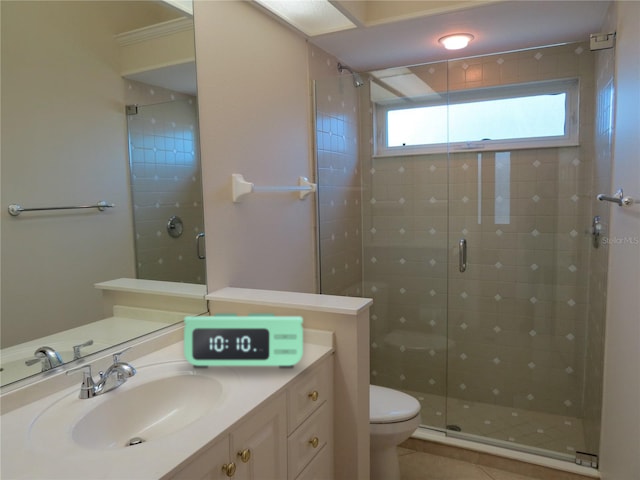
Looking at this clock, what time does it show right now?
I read 10:10
